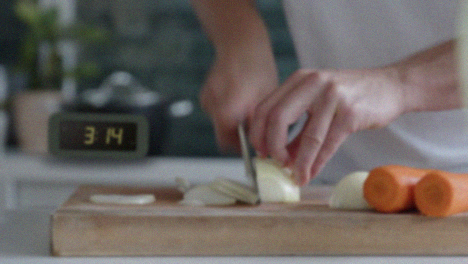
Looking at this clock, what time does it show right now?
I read 3:14
